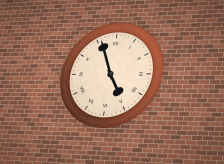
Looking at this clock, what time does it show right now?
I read 4:56
